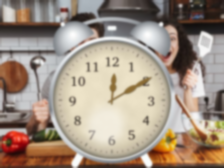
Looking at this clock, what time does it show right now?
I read 12:10
